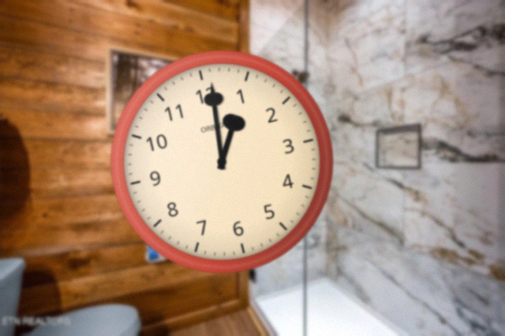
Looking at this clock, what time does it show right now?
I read 1:01
